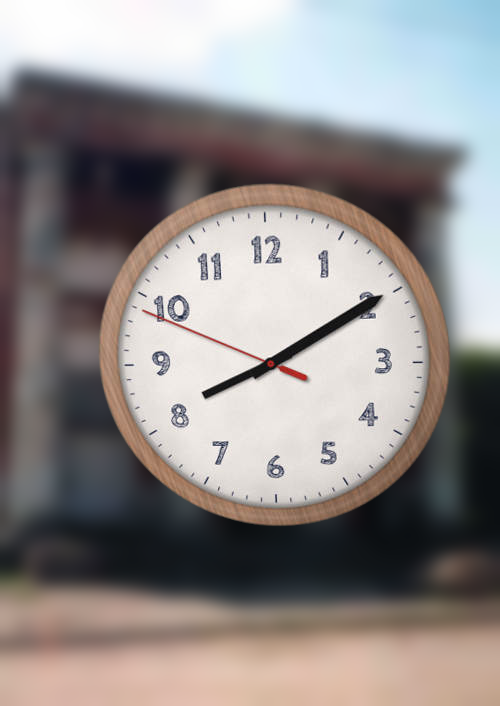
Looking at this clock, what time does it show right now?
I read 8:09:49
